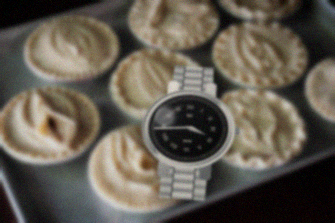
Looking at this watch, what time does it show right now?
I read 3:44
